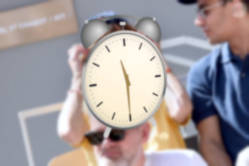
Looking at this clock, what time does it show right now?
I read 11:30
